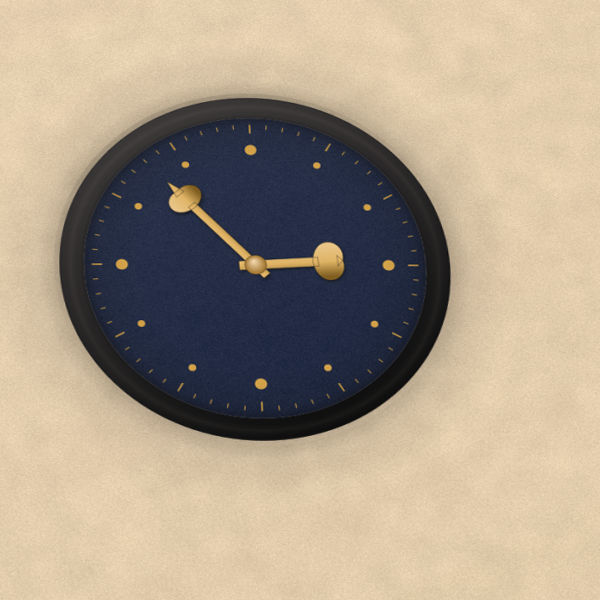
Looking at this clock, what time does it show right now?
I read 2:53
